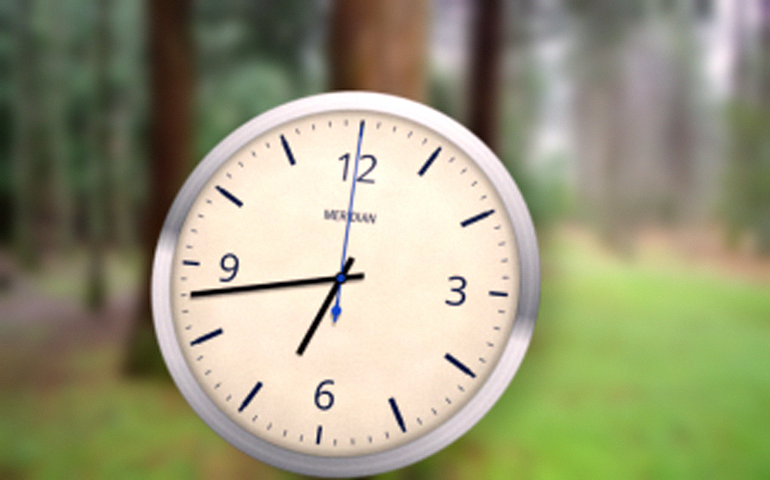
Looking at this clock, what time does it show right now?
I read 6:43:00
